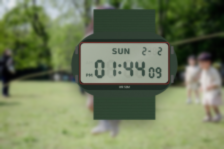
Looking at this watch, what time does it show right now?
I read 1:44:09
